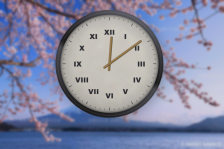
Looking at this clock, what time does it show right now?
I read 12:09
